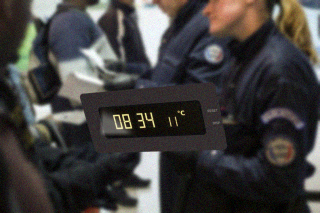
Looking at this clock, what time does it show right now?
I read 8:34
